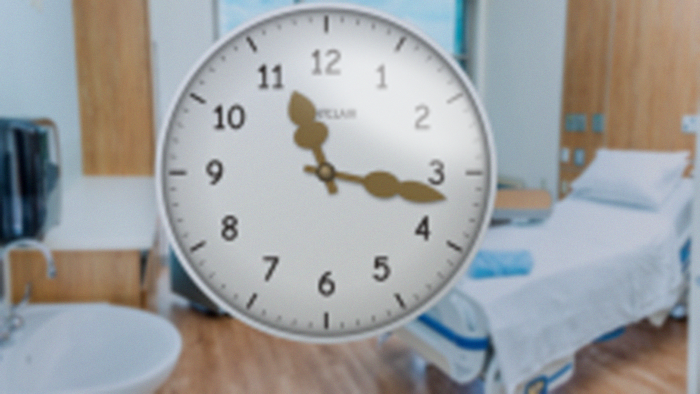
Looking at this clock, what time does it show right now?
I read 11:17
